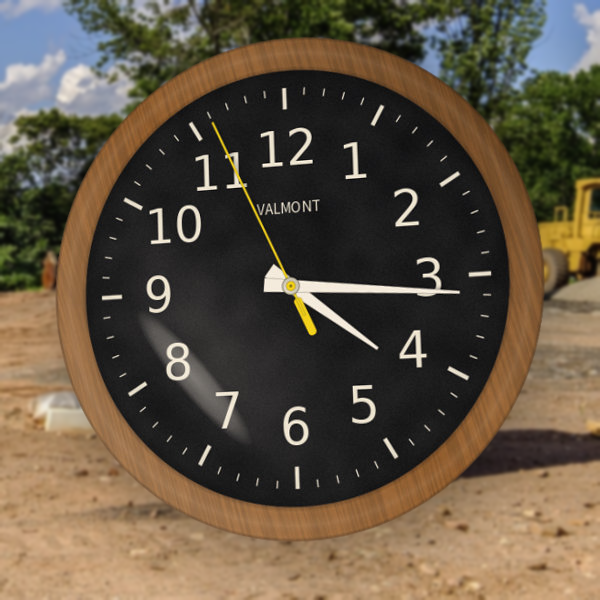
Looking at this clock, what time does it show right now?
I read 4:15:56
